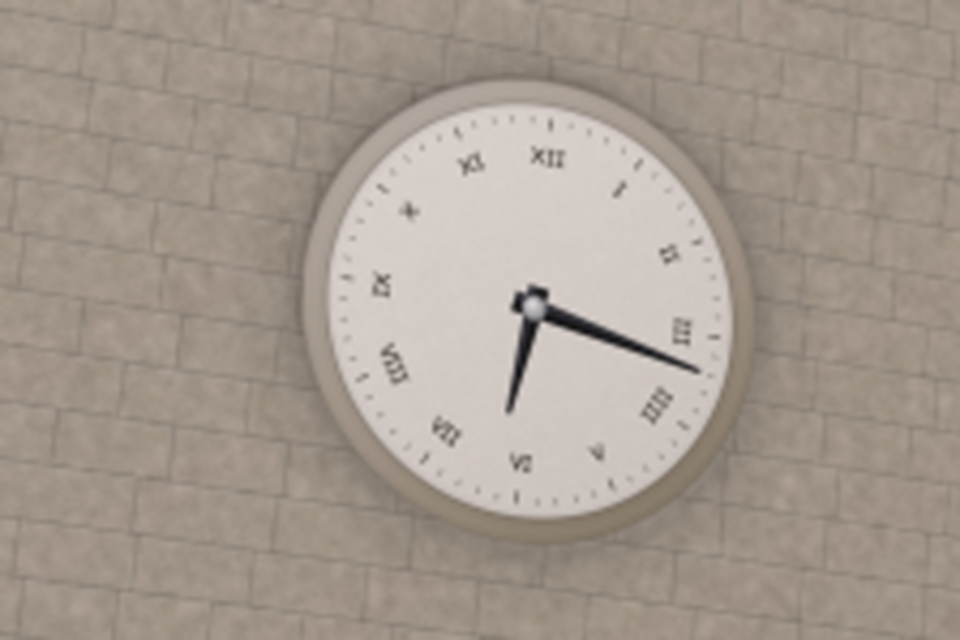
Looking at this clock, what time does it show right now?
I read 6:17
